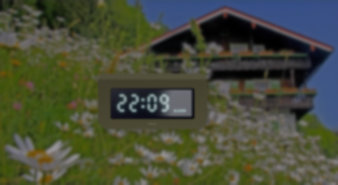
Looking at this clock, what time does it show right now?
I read 22:09
